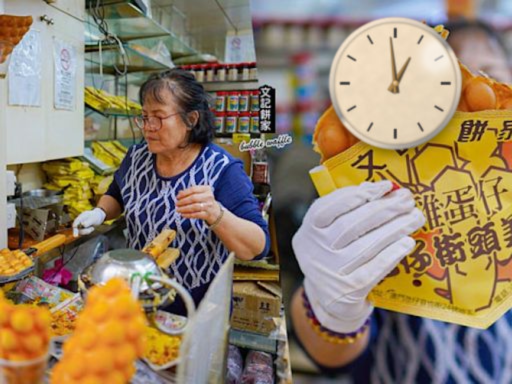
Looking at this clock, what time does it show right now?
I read 12:59
